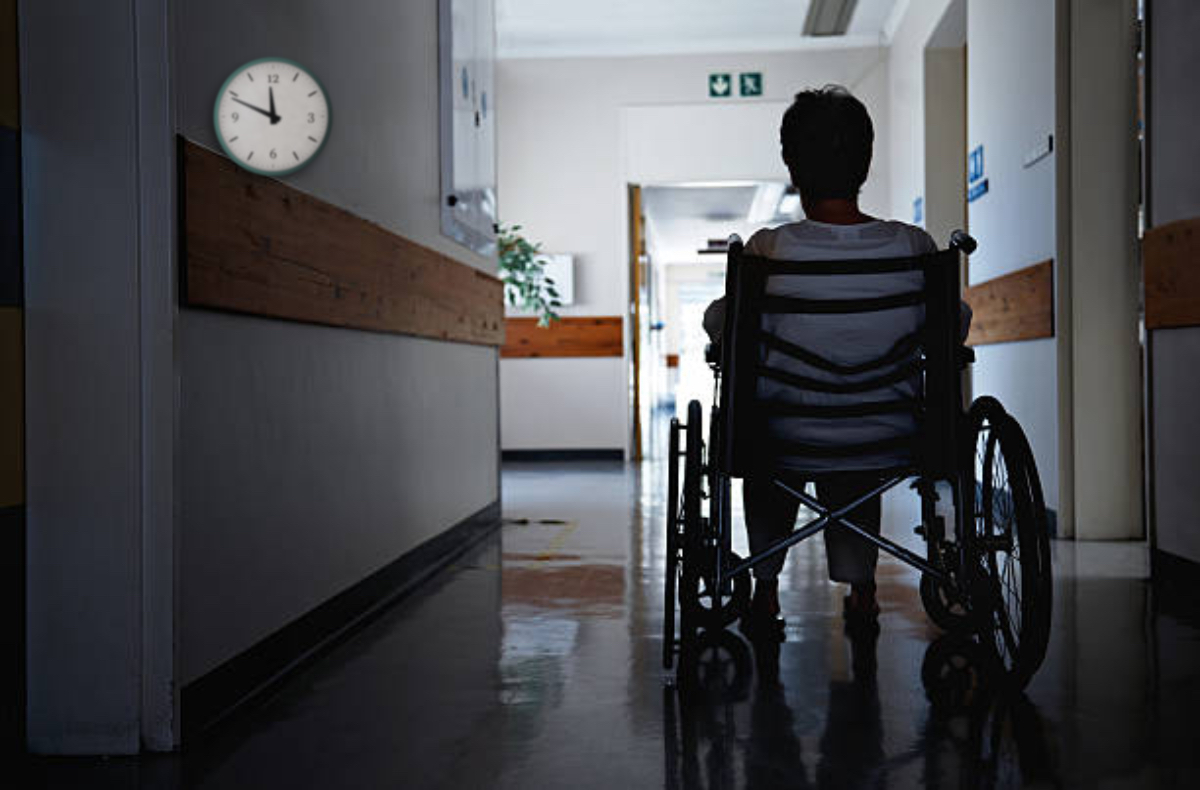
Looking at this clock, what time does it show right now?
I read 11:49
